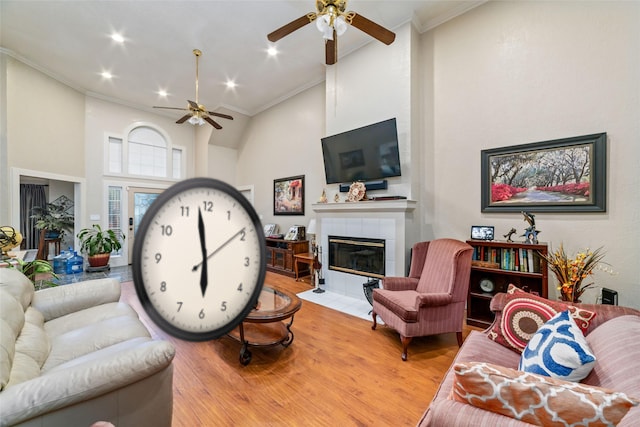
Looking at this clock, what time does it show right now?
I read 5:58:09
